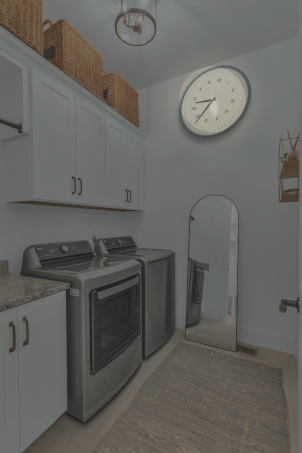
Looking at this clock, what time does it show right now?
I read 8:34
